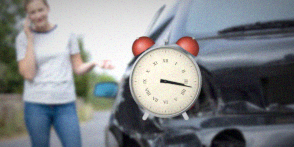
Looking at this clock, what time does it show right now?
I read 3:17
